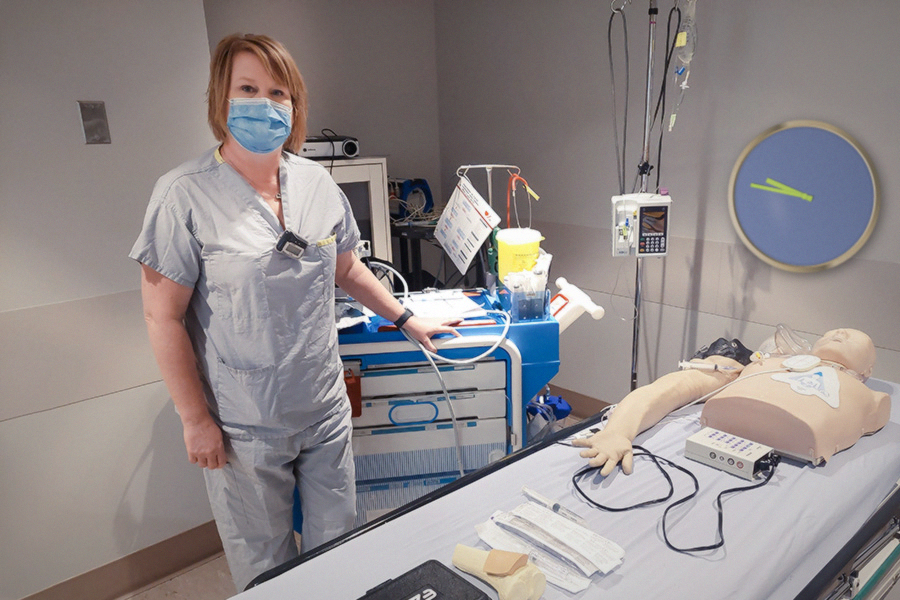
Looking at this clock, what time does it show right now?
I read 9:47
